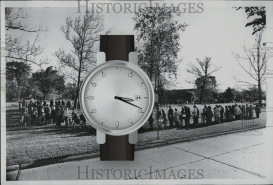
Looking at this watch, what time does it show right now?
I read 3:19
